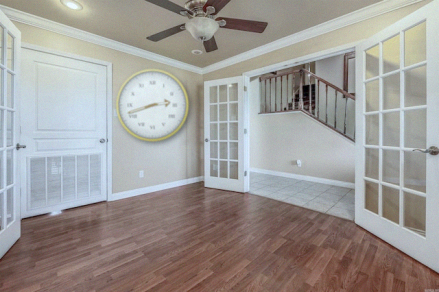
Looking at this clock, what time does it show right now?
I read 2:42
